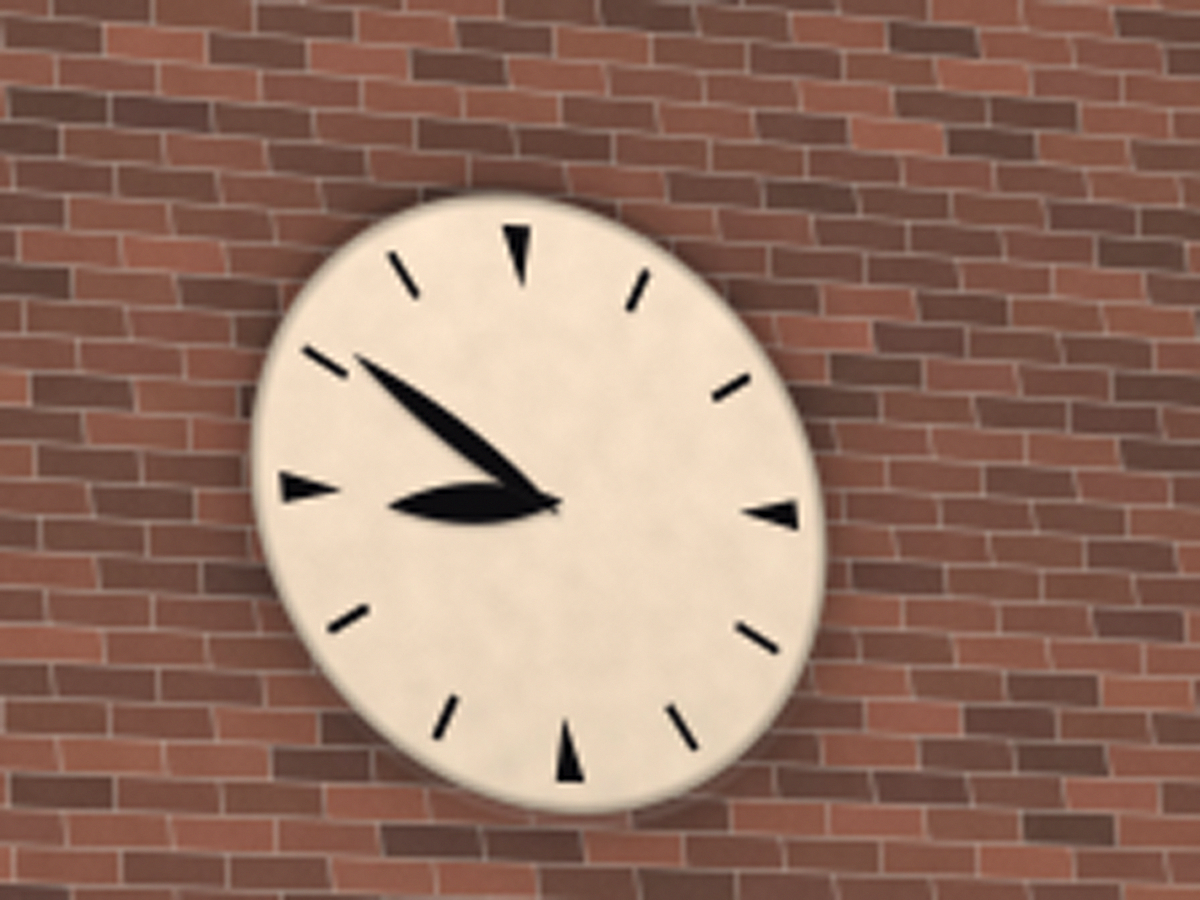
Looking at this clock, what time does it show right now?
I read 8:51
